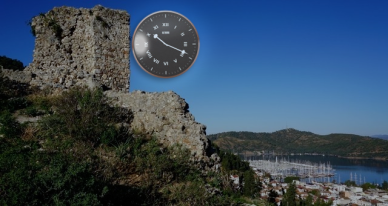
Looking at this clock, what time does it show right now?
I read 10:19
